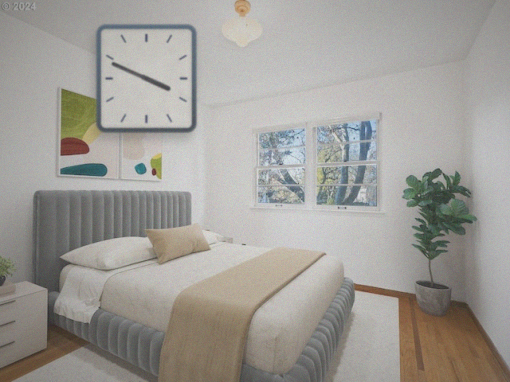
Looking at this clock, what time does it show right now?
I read 3:49
